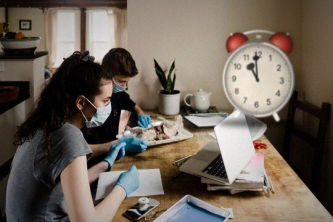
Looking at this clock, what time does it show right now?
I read 10:59
